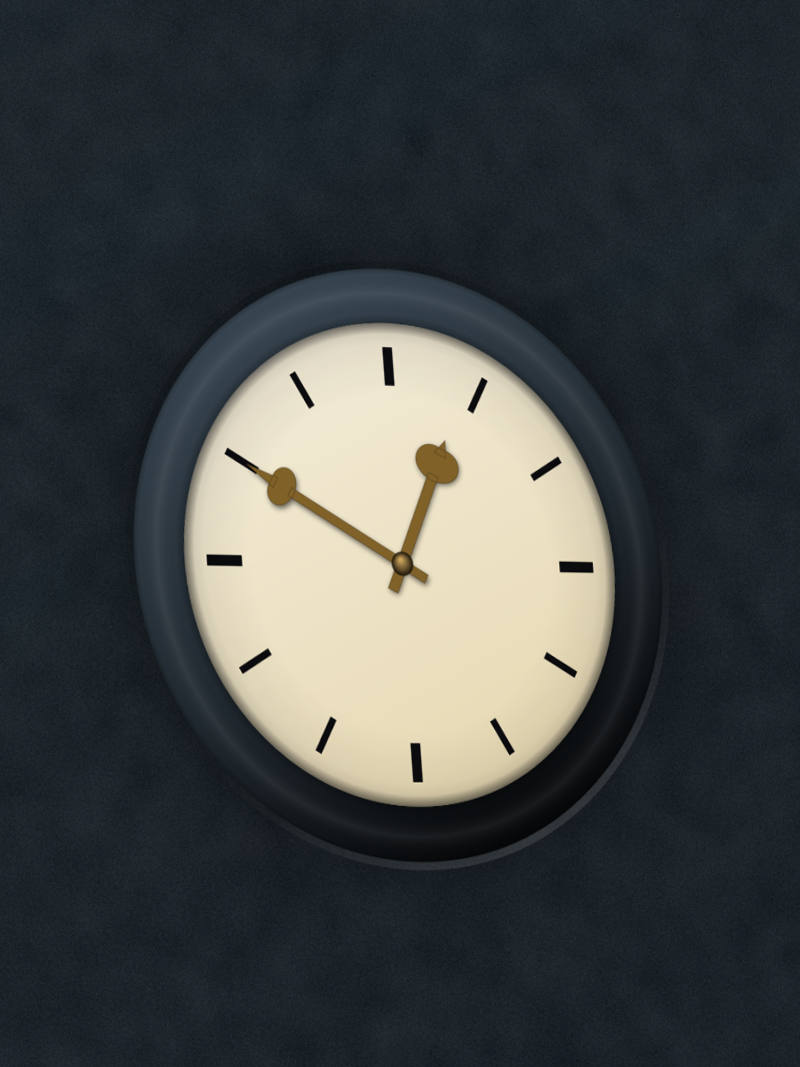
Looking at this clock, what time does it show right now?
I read 12:50
